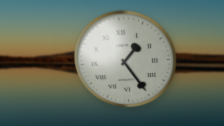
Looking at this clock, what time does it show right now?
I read 1:25
